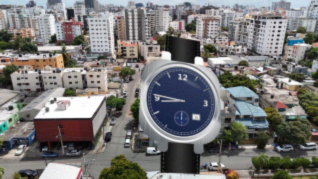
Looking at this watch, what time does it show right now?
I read 8:46
